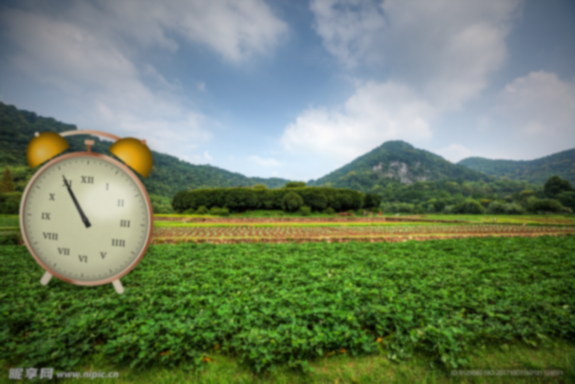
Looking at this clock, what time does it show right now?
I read 10:55
